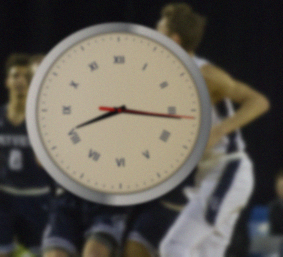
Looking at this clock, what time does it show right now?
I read 8:16:16
